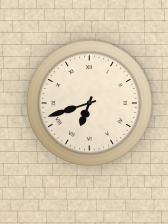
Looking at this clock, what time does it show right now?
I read 6:42
